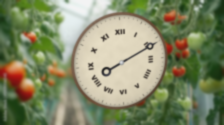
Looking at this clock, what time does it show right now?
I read 8:11
